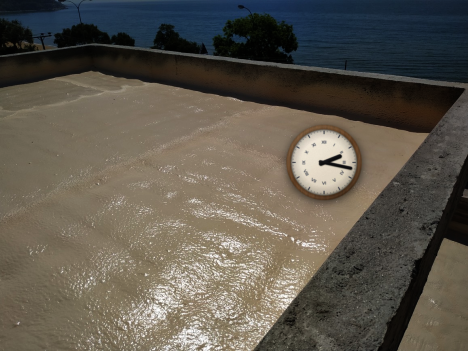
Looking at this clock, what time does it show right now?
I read 2:17
